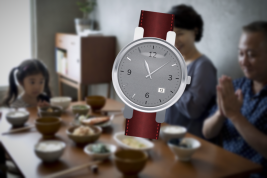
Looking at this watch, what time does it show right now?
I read 11:08
